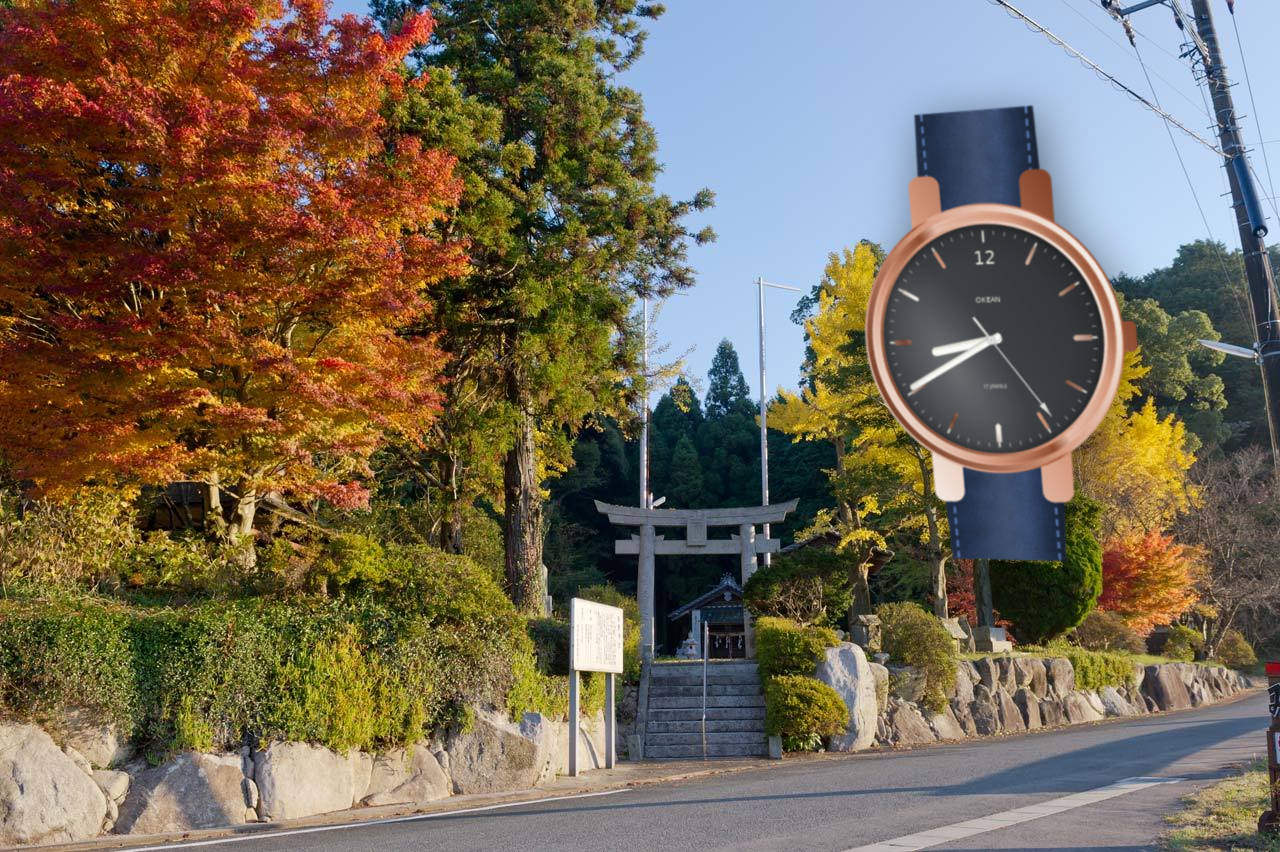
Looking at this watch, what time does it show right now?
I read 8:40:24
